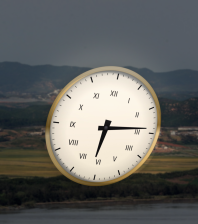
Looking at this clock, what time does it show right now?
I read 6:14
